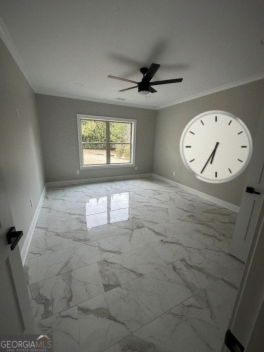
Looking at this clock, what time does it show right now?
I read 6:35
